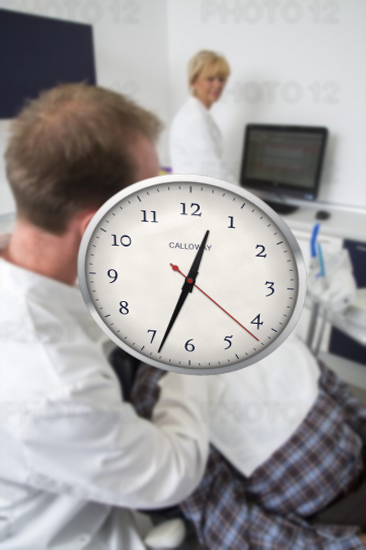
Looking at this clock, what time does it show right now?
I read 12:33:22
